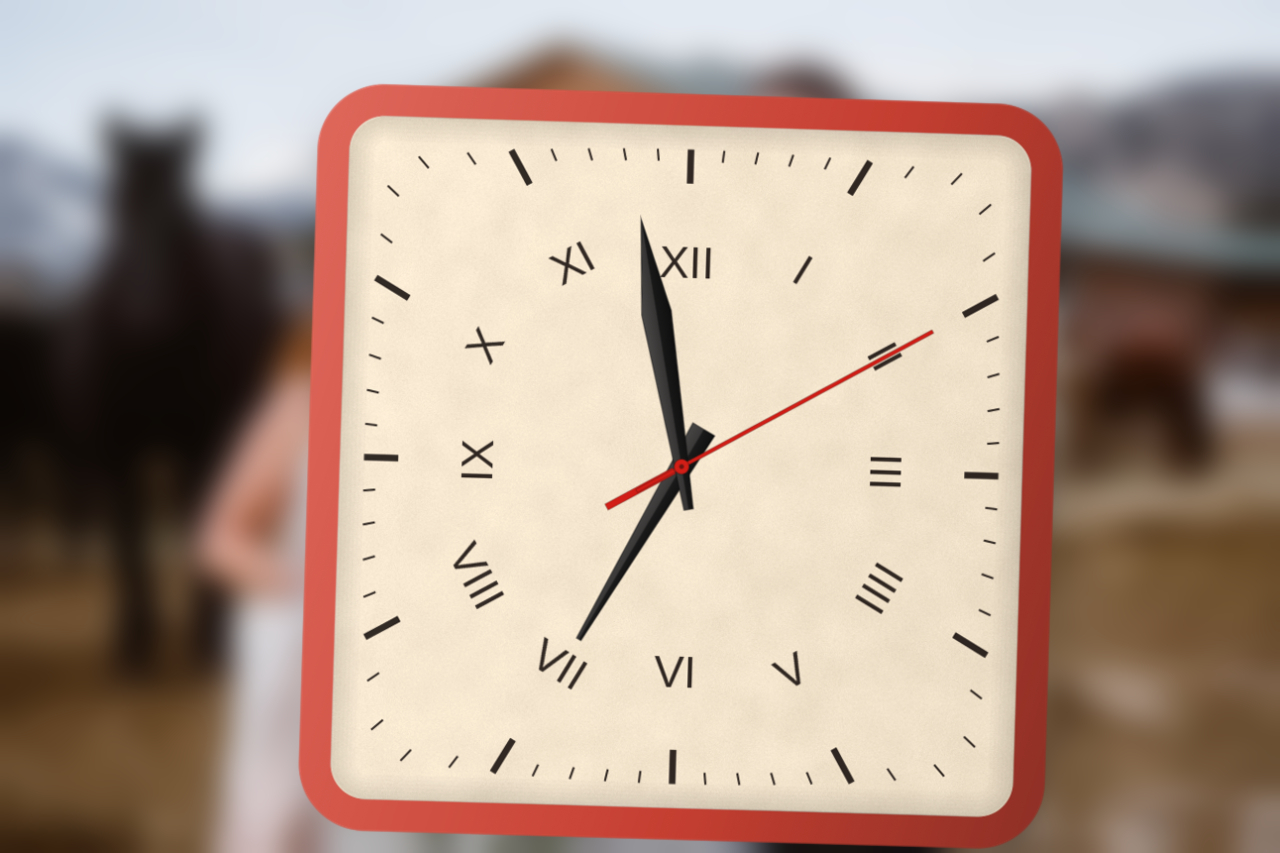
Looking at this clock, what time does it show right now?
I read 6:58:10
